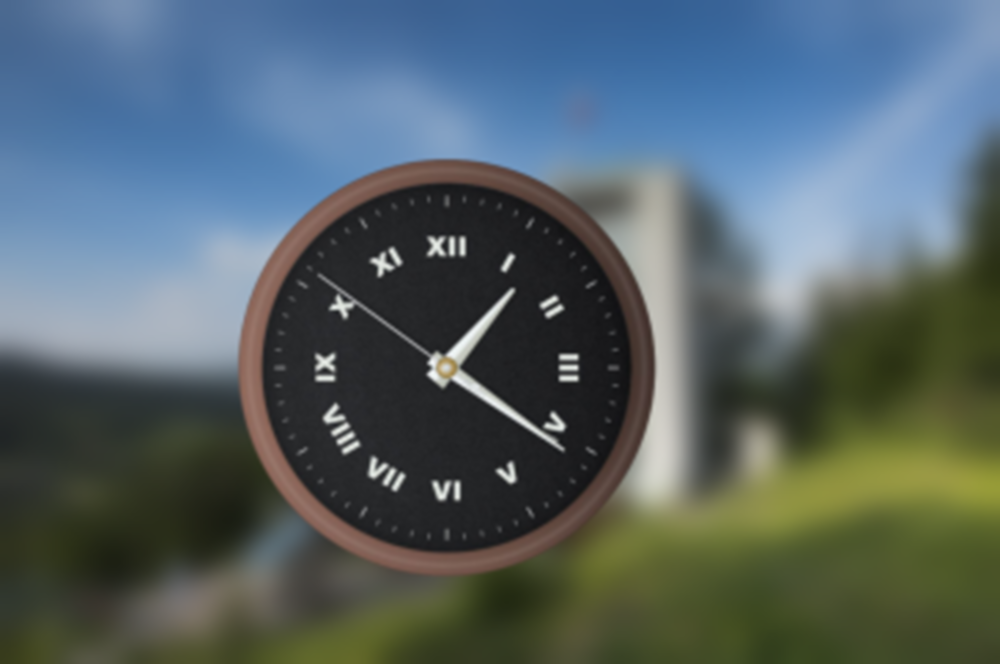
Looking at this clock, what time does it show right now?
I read 1:20:51
